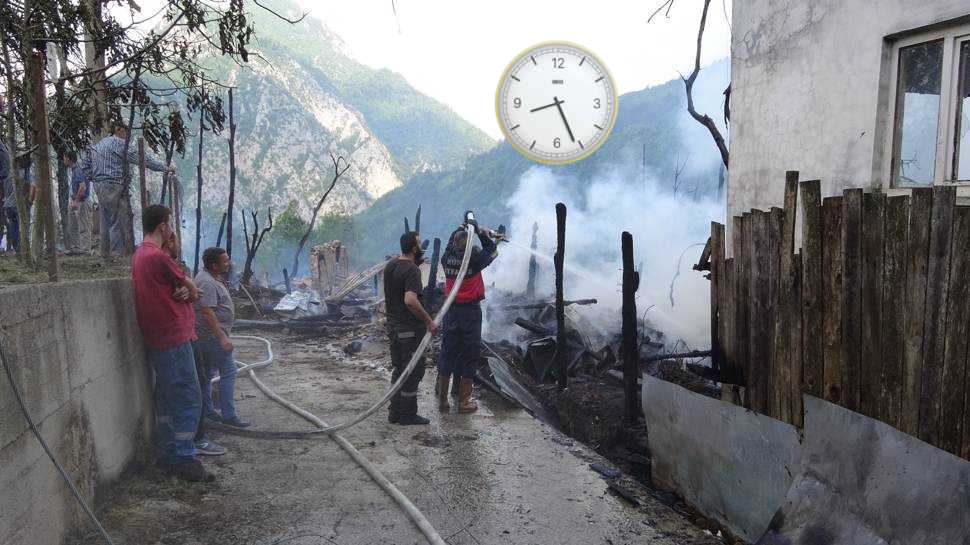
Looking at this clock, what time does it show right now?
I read 8:26
